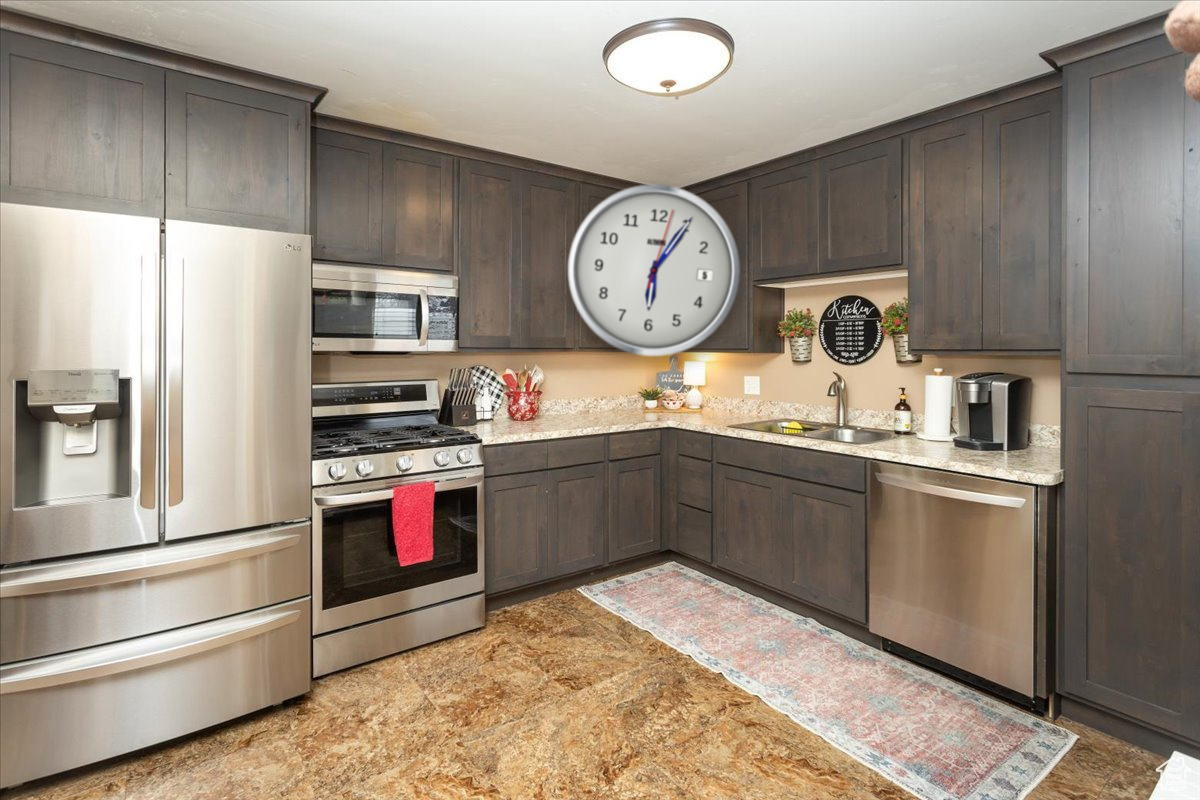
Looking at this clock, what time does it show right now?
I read 6:05:02
